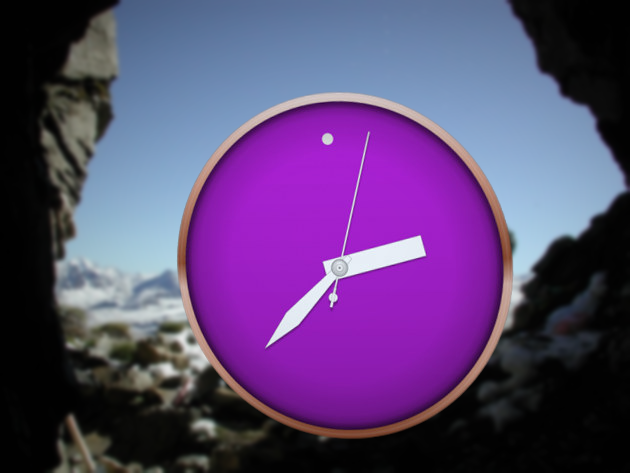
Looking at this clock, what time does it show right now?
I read 2:38:03
